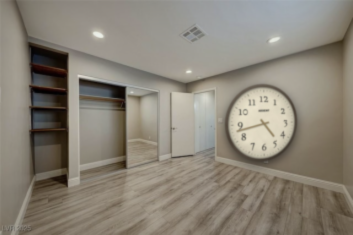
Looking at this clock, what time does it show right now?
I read 4:43
